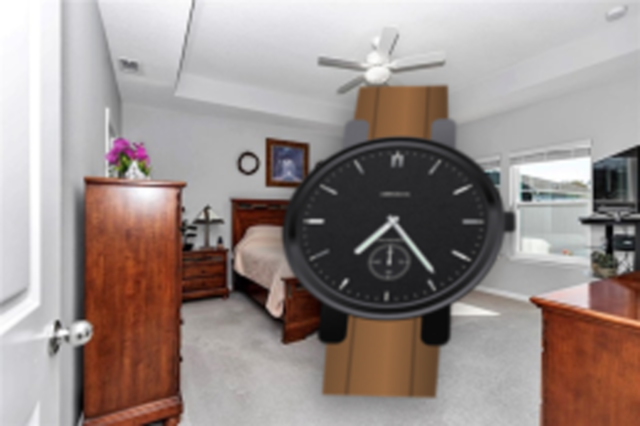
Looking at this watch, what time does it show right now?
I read 7:24
